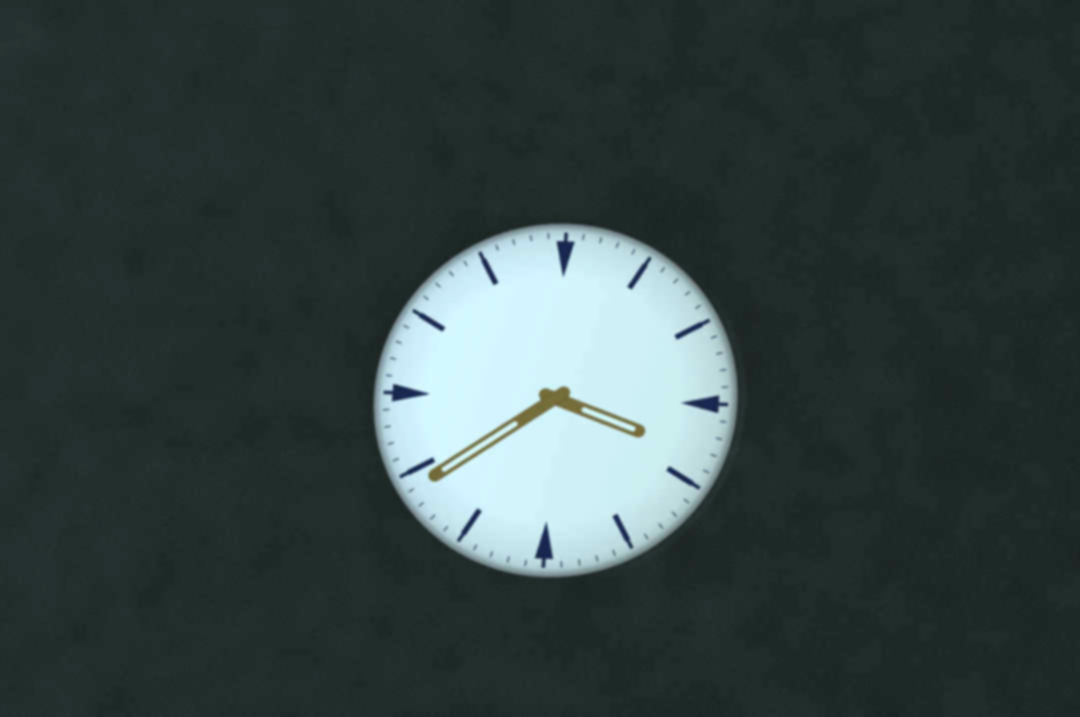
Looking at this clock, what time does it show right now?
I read 3:39
